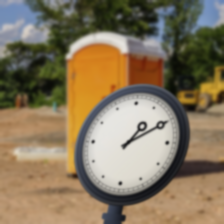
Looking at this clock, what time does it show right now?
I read 1:10
